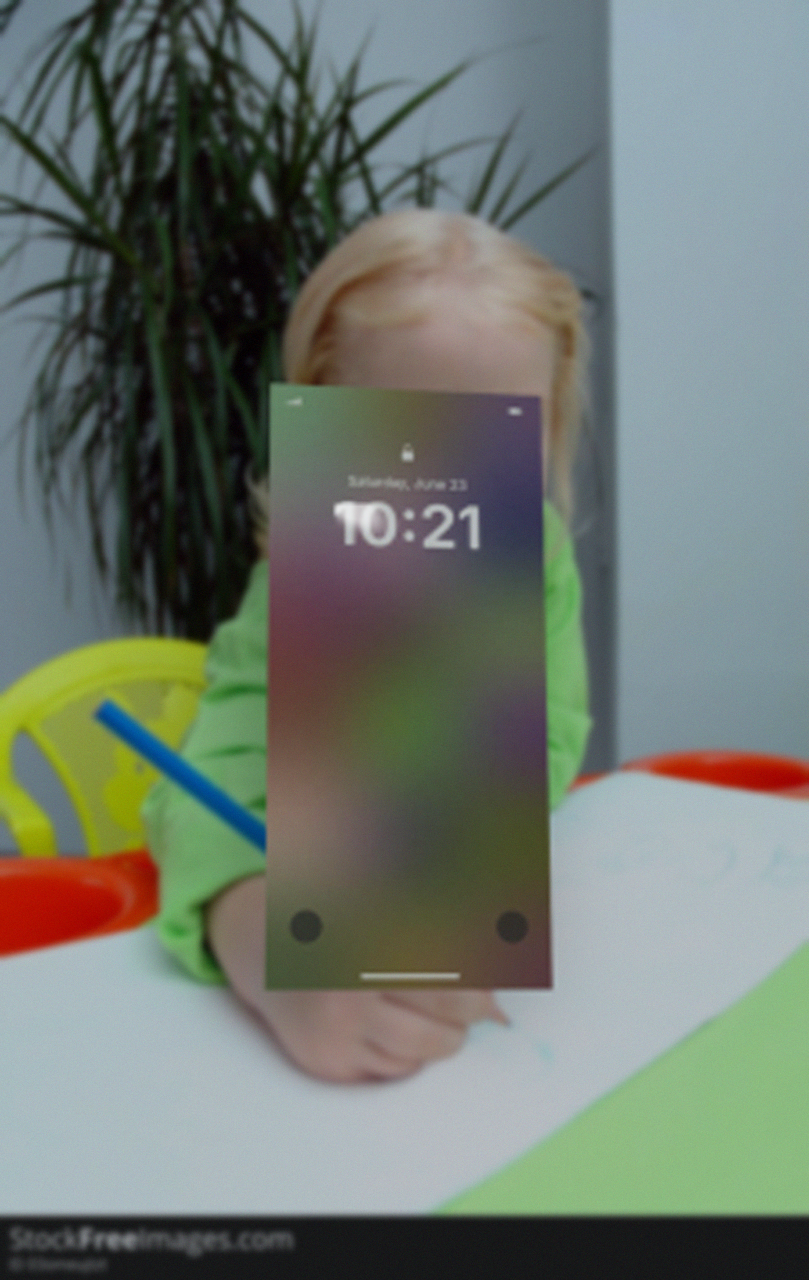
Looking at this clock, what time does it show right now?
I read 10:21
